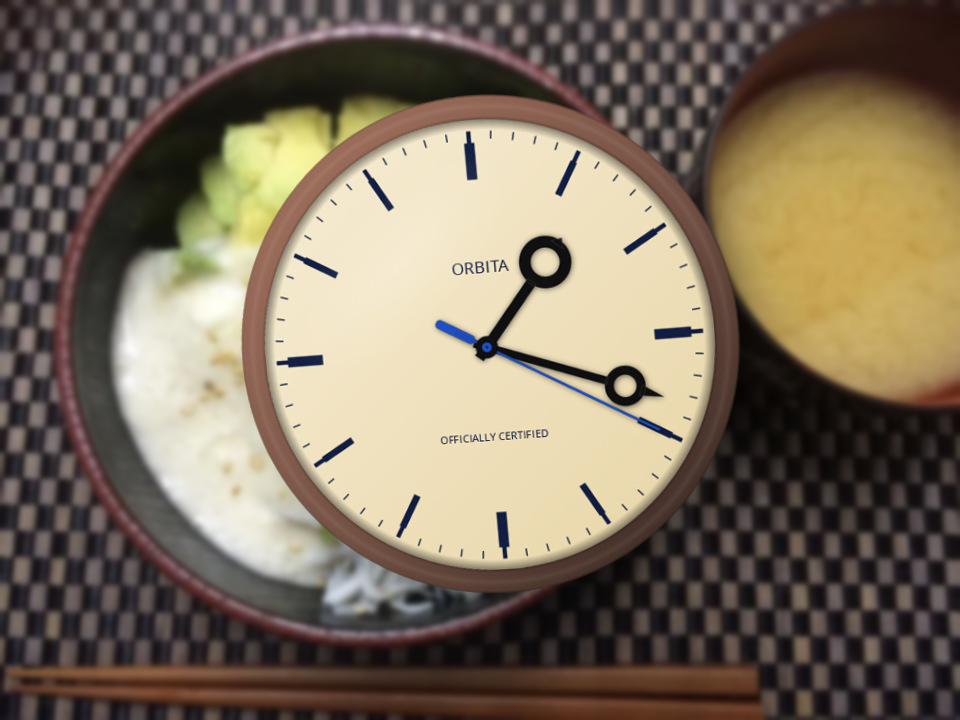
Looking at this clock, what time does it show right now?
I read 1:18:20
